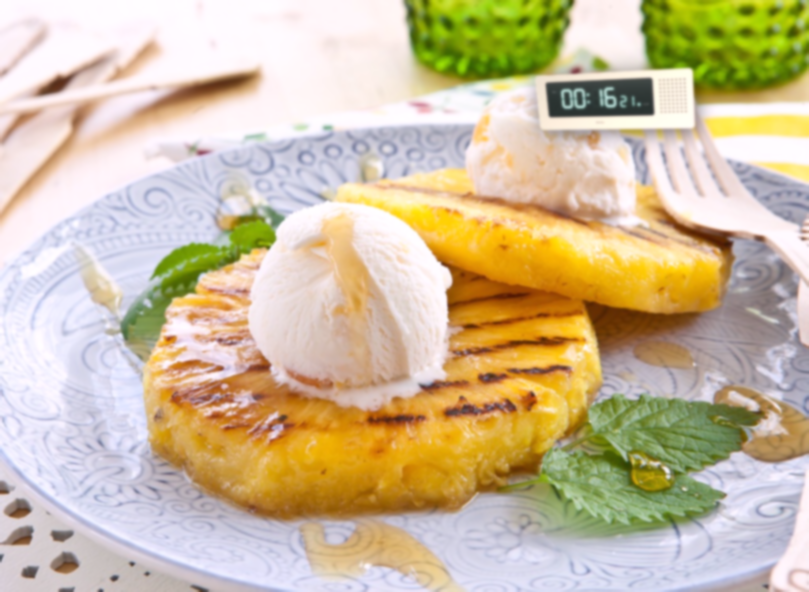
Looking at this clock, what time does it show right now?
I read 0:16
